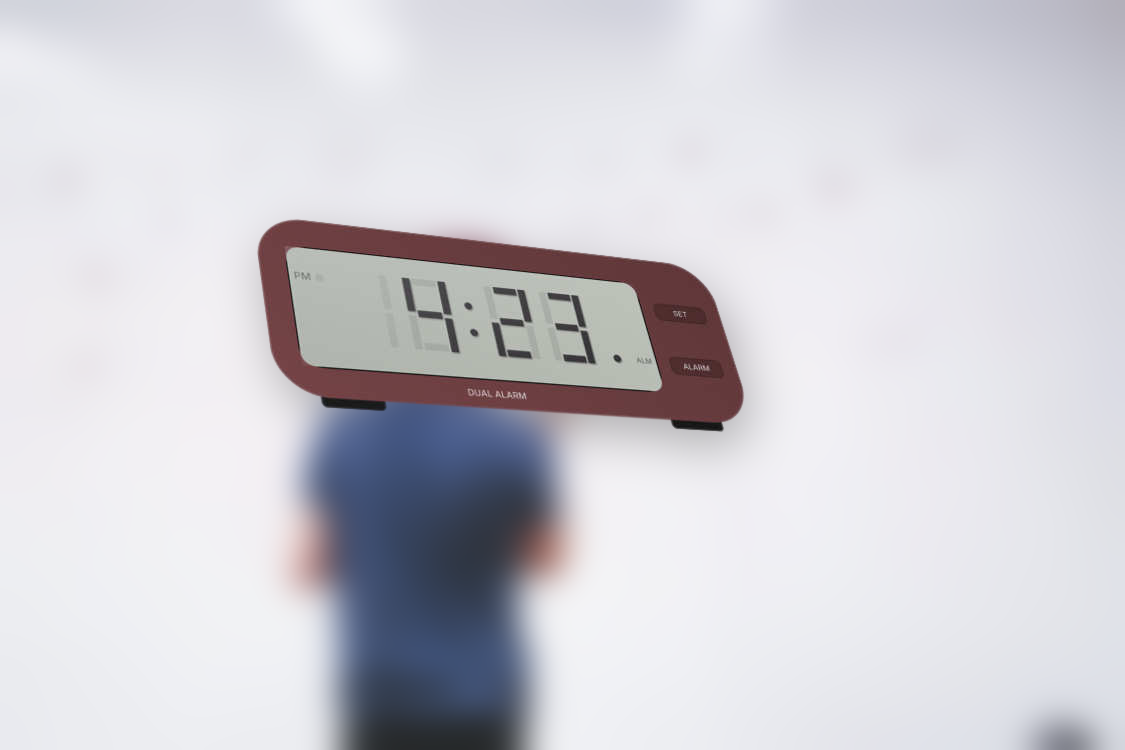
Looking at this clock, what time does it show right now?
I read 4:23
